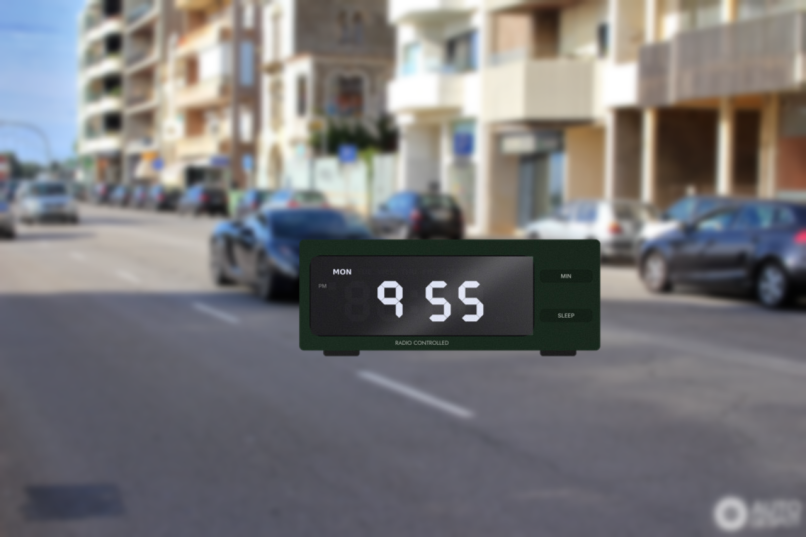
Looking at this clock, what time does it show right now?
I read 9:55
